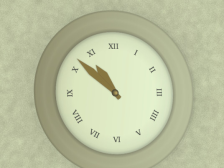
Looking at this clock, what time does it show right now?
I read 10:52
